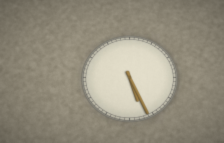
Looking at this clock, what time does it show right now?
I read 5:26
